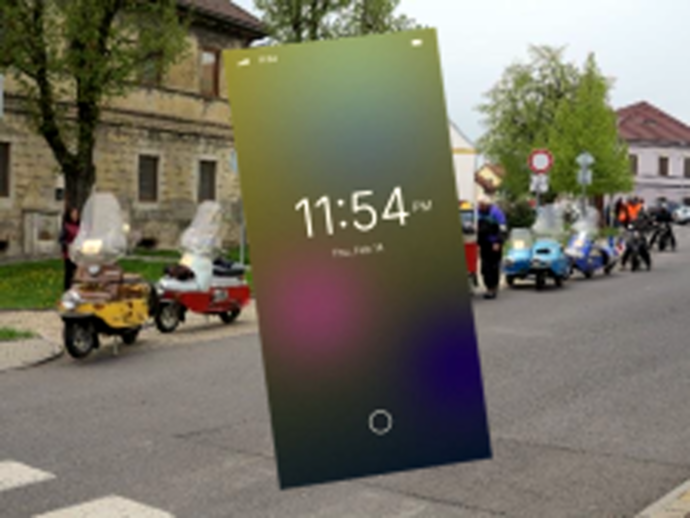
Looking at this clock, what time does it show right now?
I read 11:54
